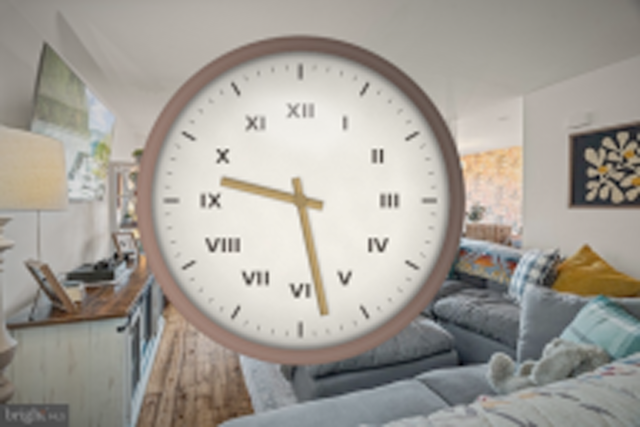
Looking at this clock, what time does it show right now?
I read 9:28
